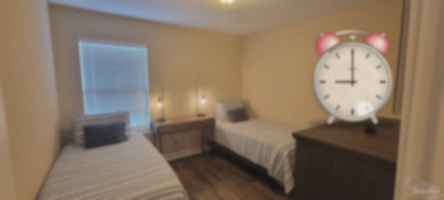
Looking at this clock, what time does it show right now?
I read 9:00
